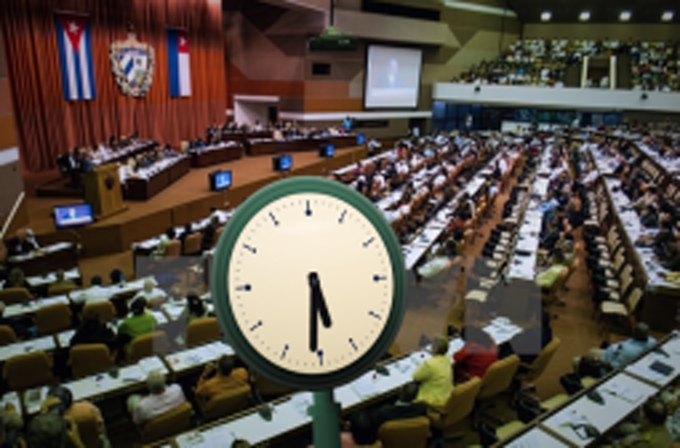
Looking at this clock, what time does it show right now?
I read 5:31
